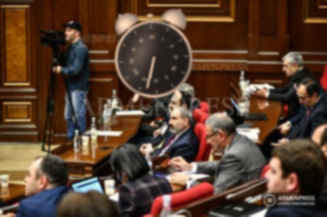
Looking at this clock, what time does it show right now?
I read 6:33
